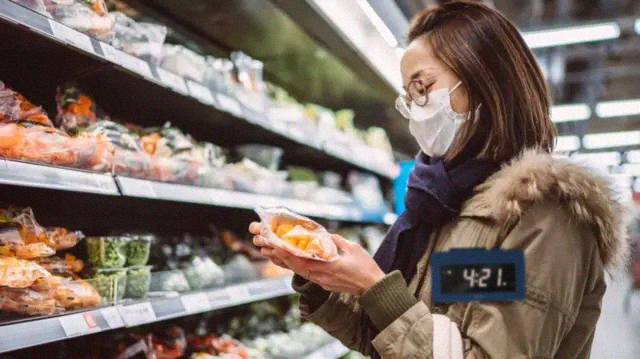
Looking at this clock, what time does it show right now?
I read 4:21
